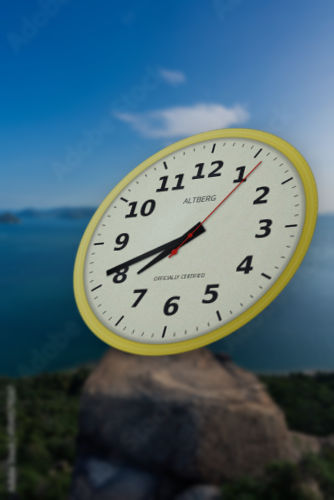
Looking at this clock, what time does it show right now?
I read 7:41:06
